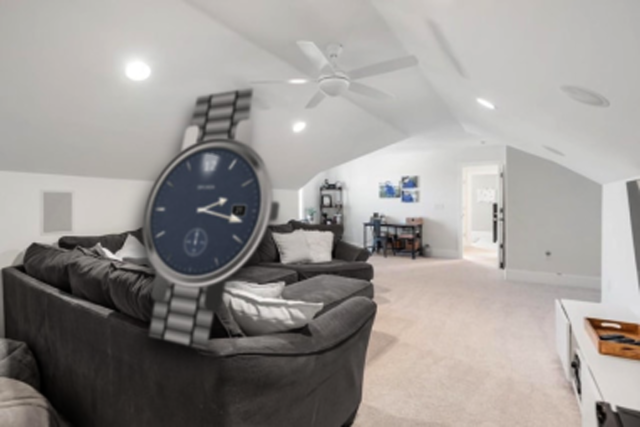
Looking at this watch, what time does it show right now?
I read 2:17
